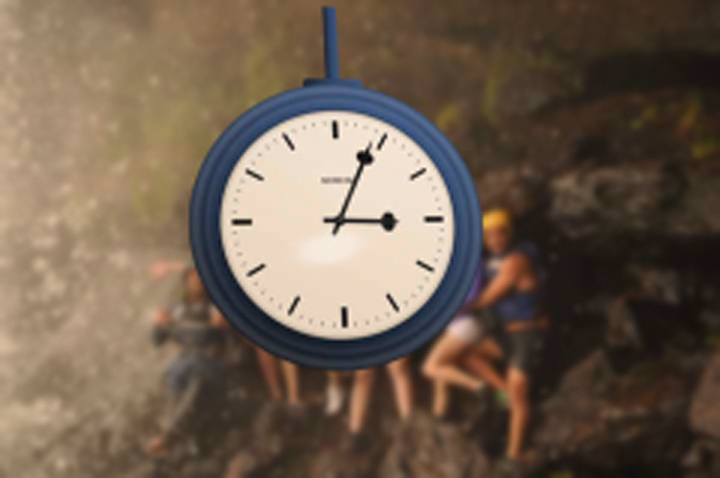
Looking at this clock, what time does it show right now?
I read 3:04
